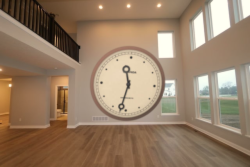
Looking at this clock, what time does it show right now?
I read 11:32
